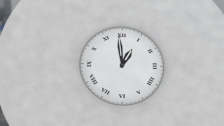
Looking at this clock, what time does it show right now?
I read 12:59
